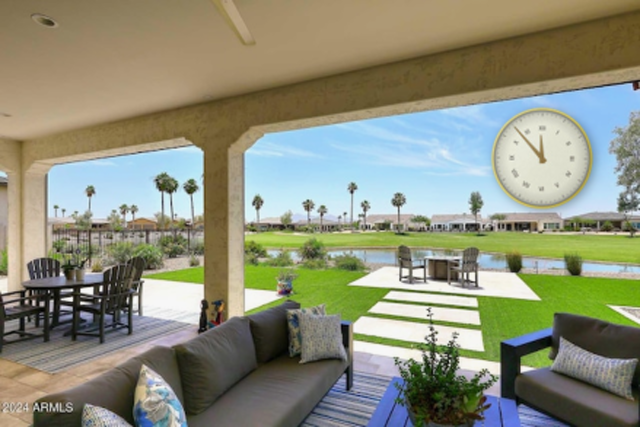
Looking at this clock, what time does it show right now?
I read 11:53
